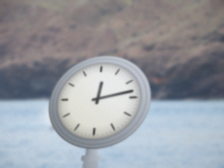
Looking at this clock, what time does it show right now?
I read 12:13
